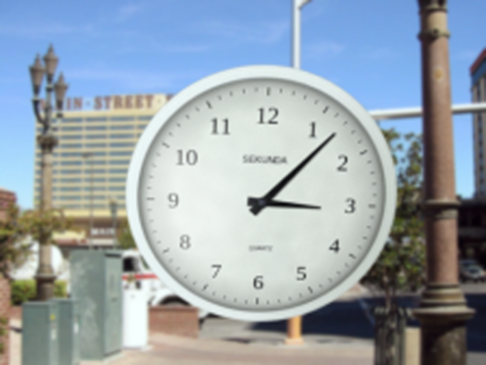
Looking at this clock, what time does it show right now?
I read 3:07
